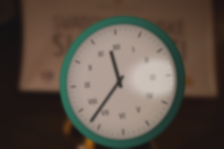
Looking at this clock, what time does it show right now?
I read 11:37
